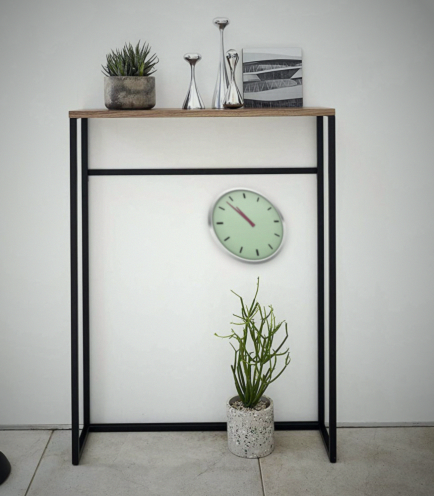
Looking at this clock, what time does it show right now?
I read 10:53
